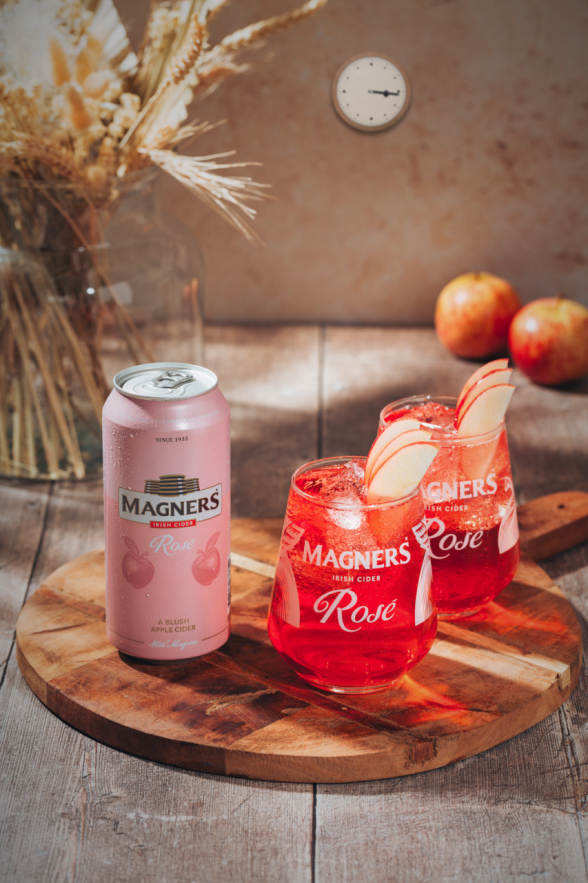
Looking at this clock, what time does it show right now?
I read 3:16
